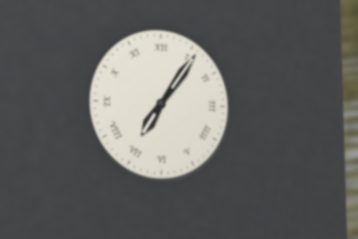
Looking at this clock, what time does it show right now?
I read 7:06
